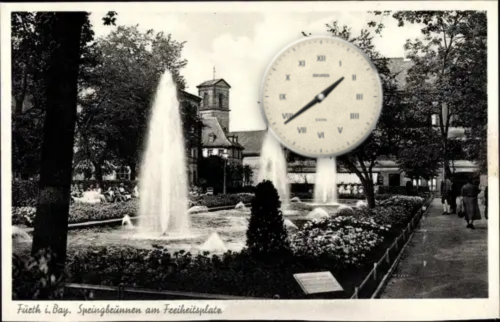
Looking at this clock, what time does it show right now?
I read 1:39
